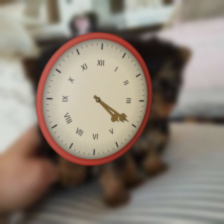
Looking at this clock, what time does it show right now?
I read 4:20
